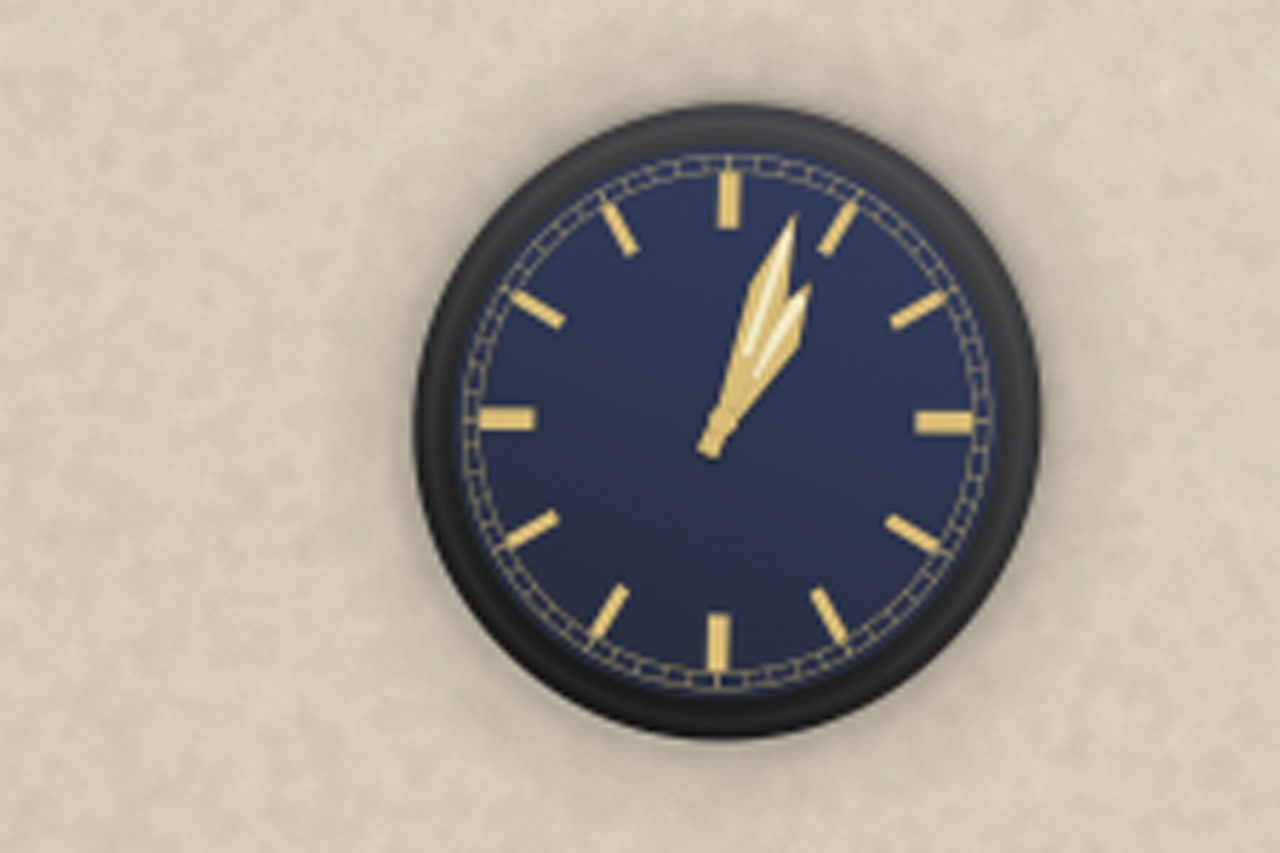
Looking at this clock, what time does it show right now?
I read 1:03
